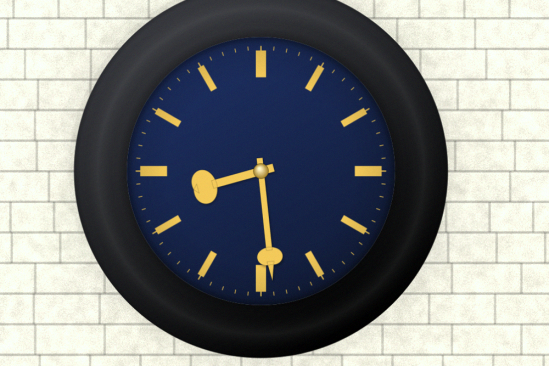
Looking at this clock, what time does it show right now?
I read 8:29
